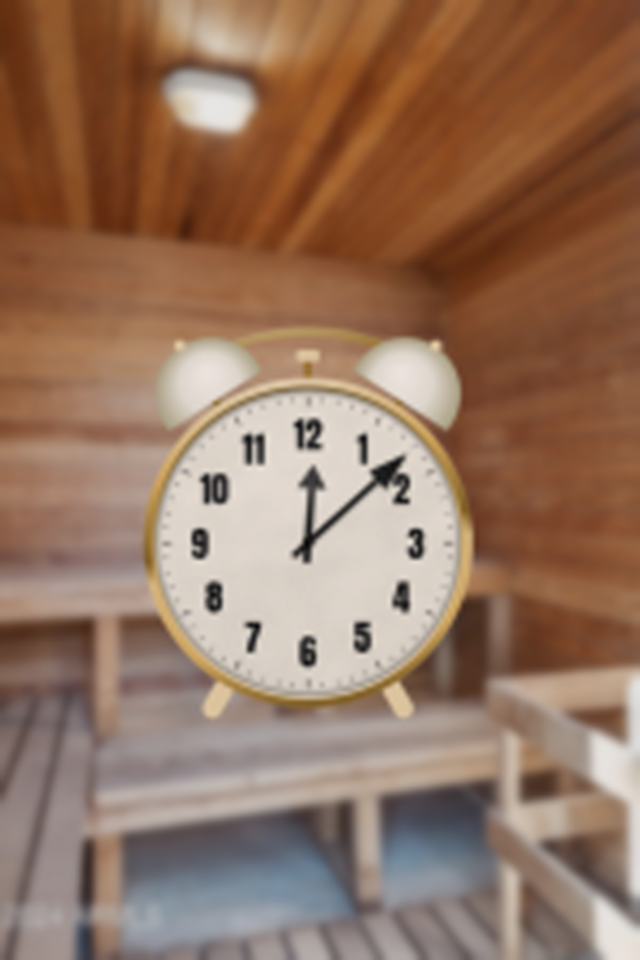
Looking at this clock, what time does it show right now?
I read 12:08
